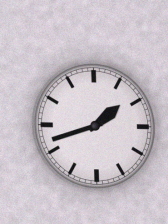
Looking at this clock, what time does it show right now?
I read 1:42
